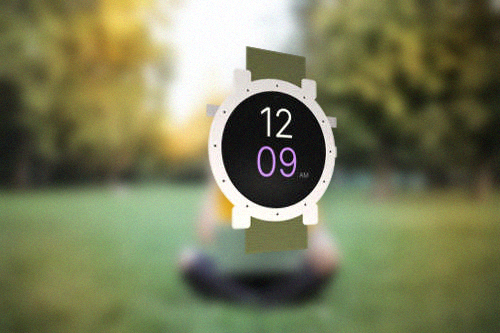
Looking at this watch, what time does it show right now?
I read 12:09
